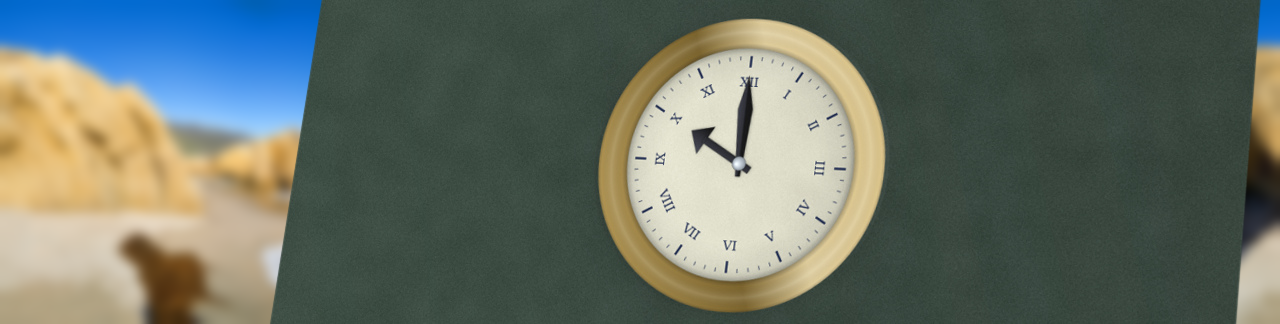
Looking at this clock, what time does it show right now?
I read 10:00
